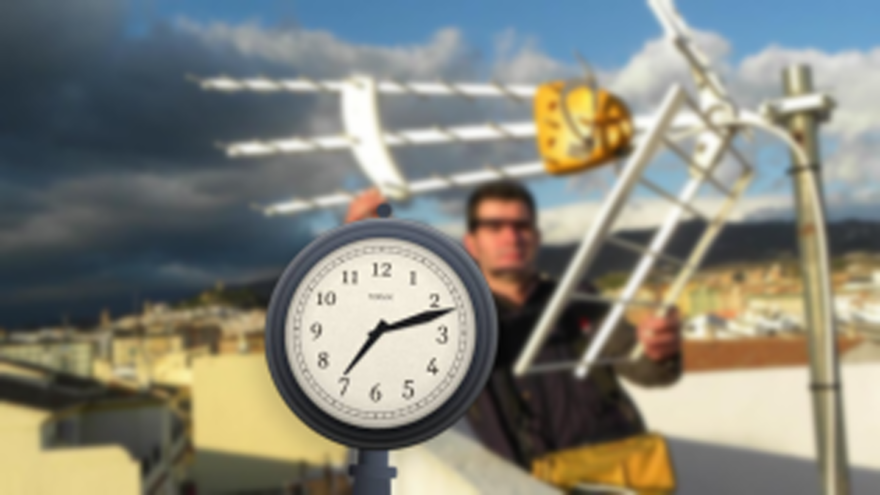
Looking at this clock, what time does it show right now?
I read 7:12
